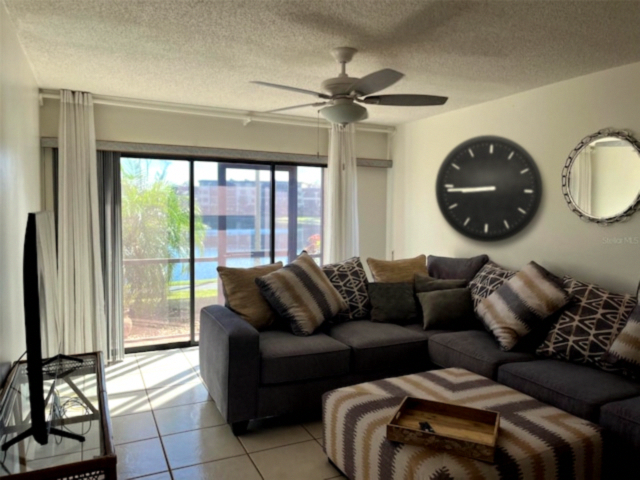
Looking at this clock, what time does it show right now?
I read 8:44
